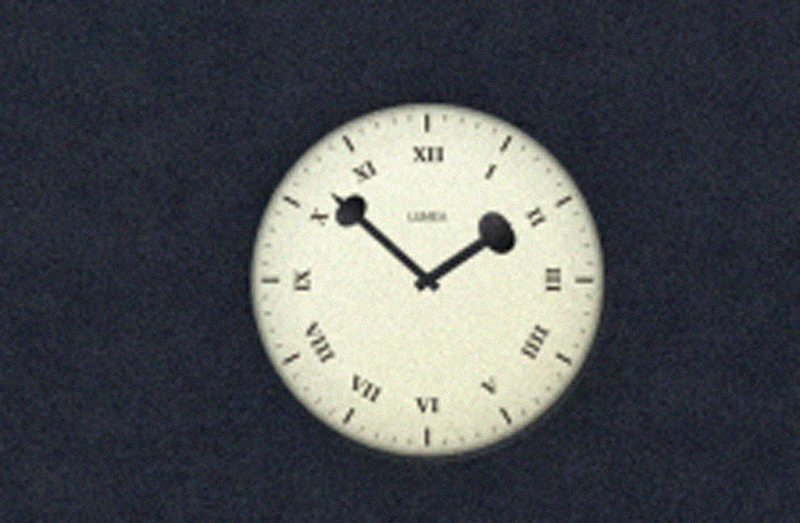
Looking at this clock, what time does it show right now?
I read 1:52
